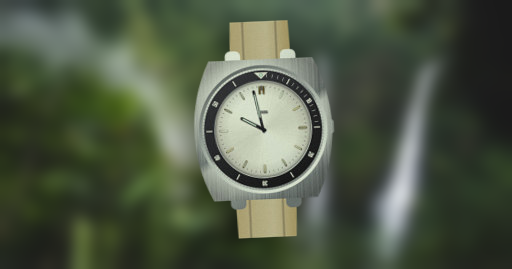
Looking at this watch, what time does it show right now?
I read 9:58
